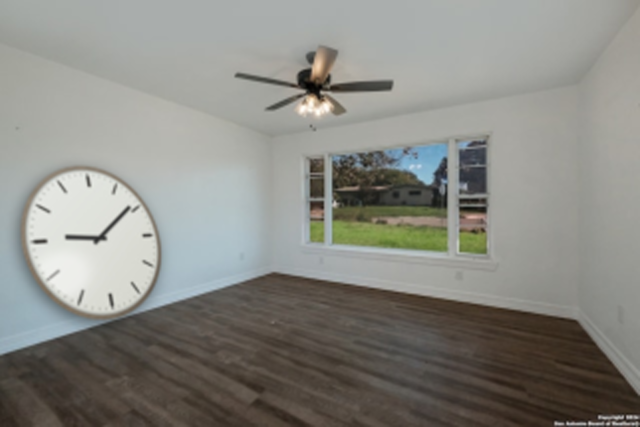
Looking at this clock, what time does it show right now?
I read 9:09
